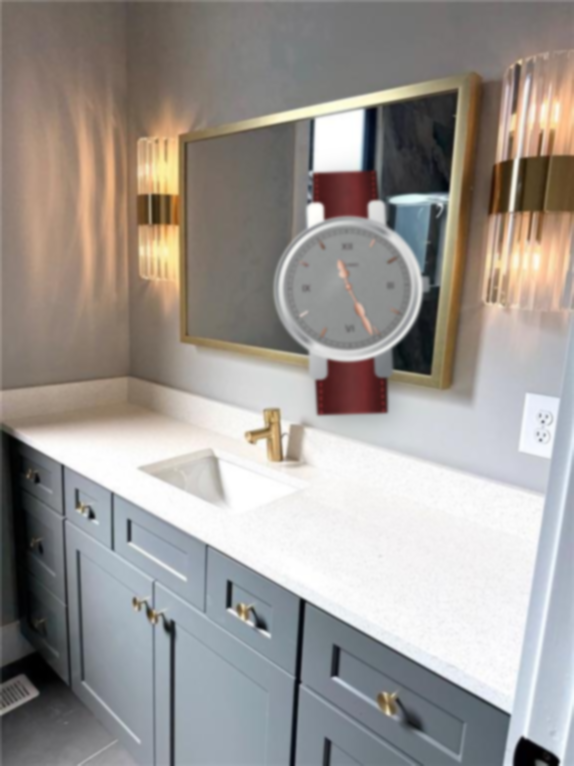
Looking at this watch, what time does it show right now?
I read 11:26
